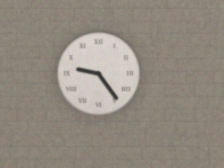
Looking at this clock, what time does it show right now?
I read 9:24
